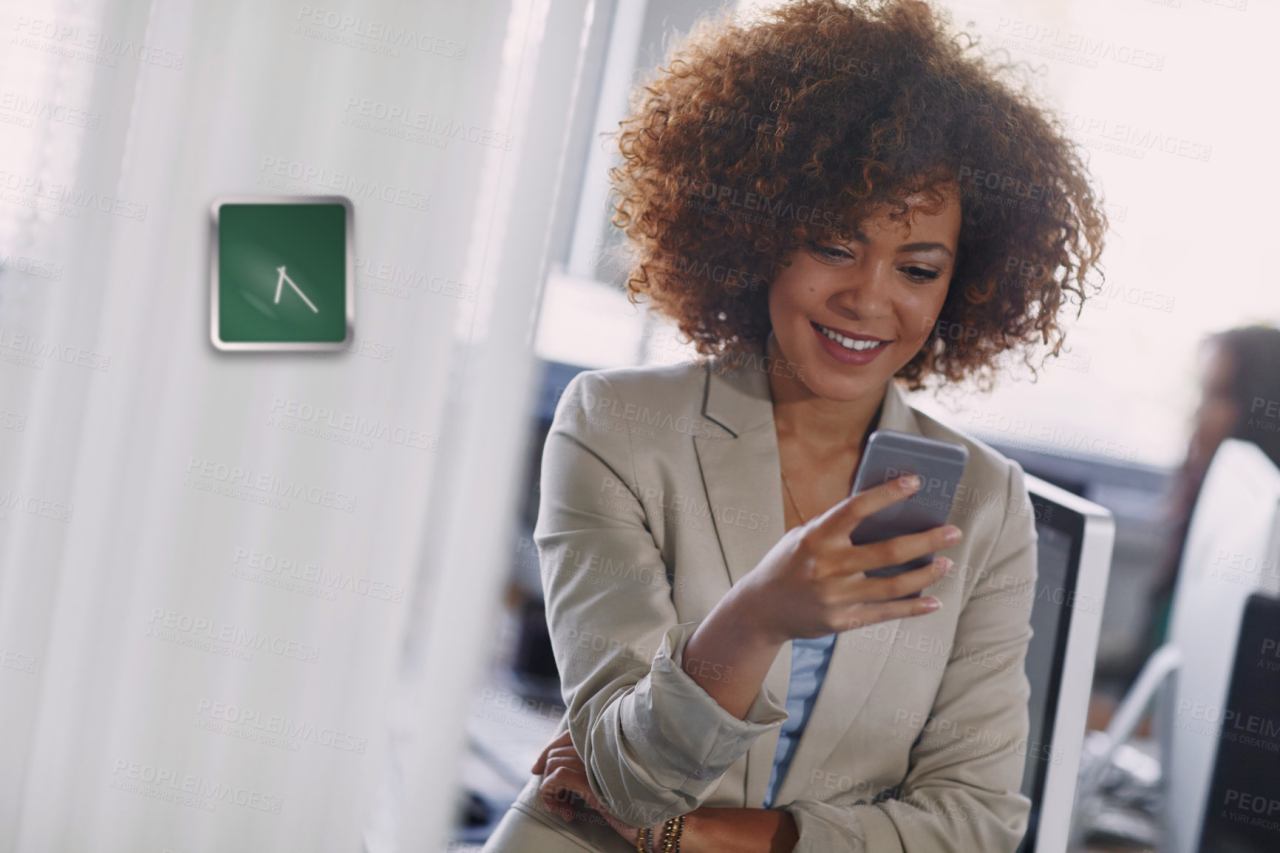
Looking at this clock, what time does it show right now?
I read 6:23
